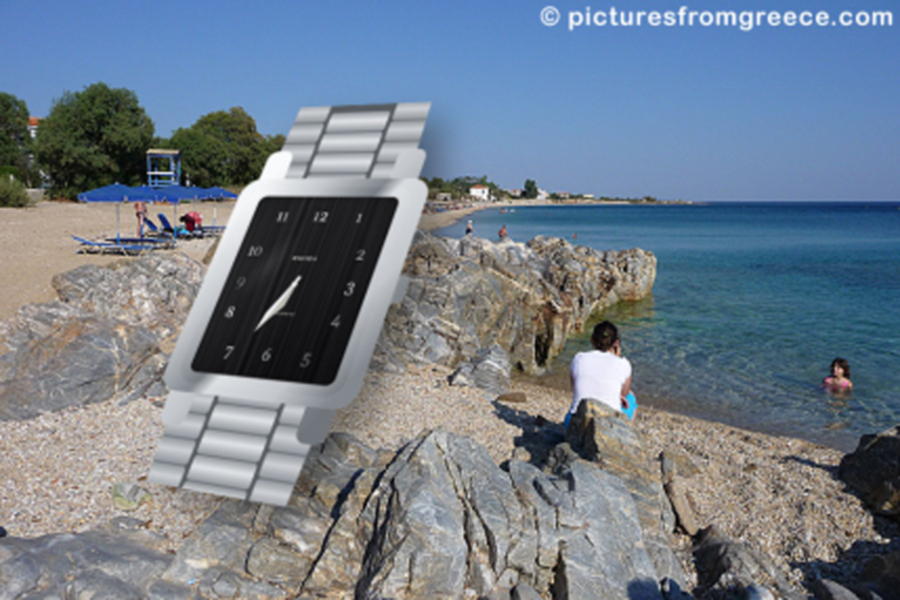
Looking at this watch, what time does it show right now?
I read 6:34
